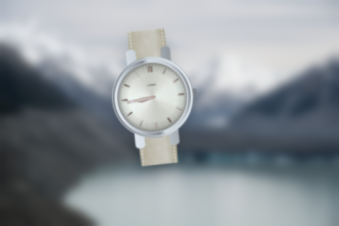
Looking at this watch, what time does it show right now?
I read 8:44
